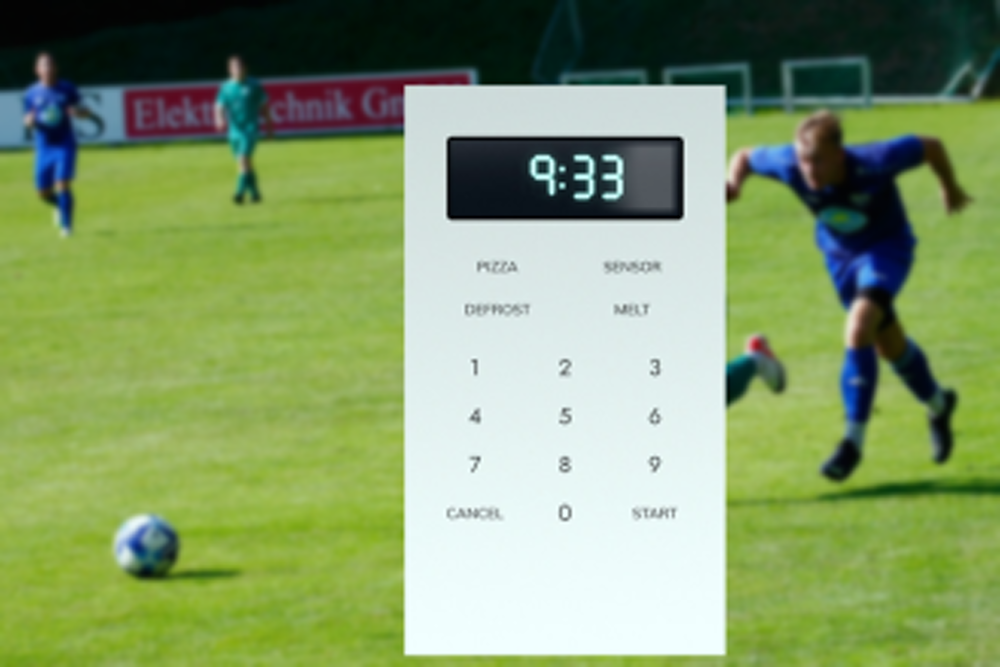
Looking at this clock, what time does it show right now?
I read 9:33
